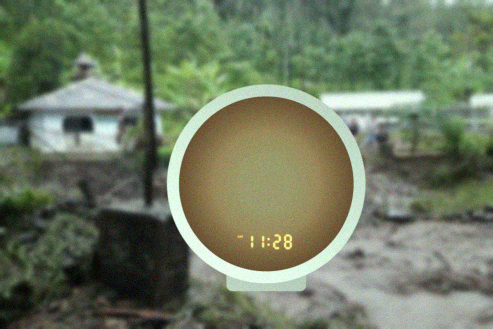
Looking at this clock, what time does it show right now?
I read 11:28
